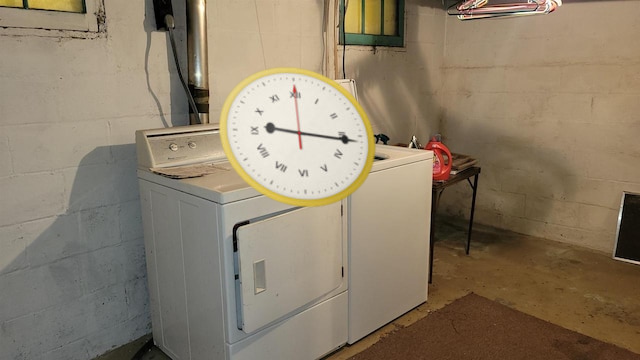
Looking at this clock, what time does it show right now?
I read 9:16:00
